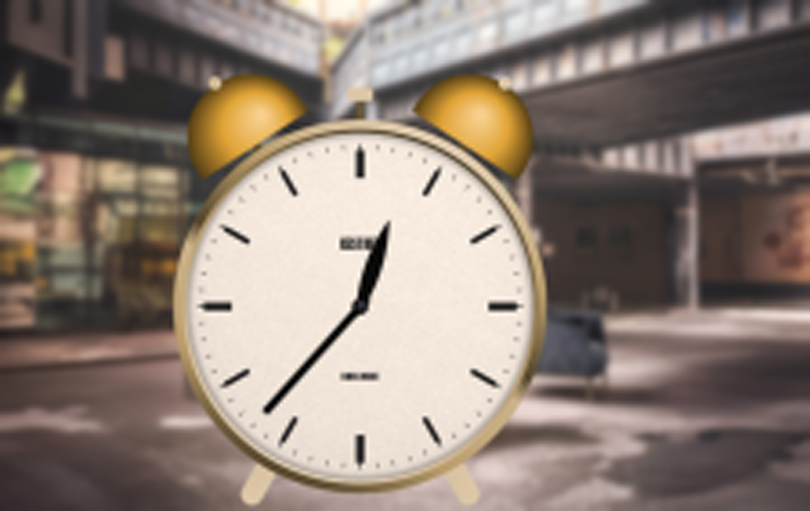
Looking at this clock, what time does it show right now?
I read 12:37
